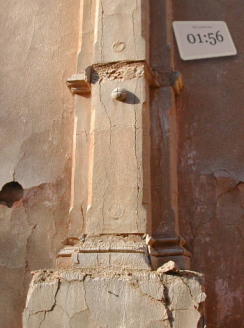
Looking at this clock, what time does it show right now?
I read 1:56
